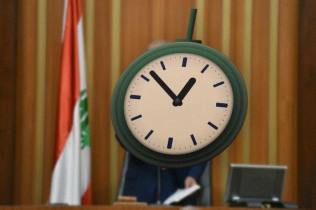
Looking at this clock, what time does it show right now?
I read 12:52
